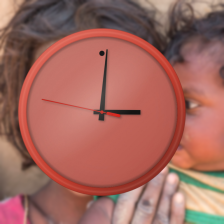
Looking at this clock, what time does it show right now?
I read 3:00:47
